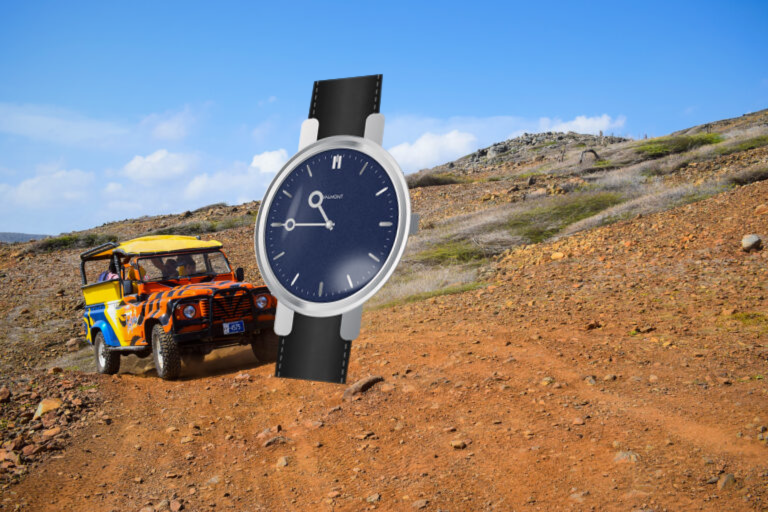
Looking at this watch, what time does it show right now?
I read 10:45
